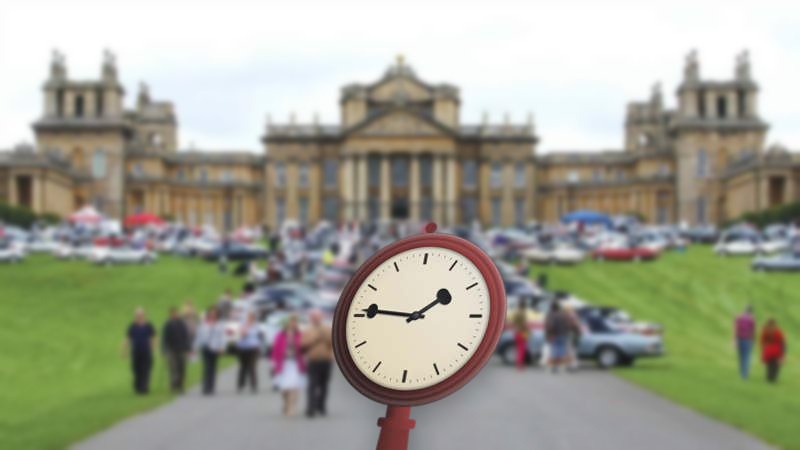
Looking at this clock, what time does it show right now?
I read 1:46
